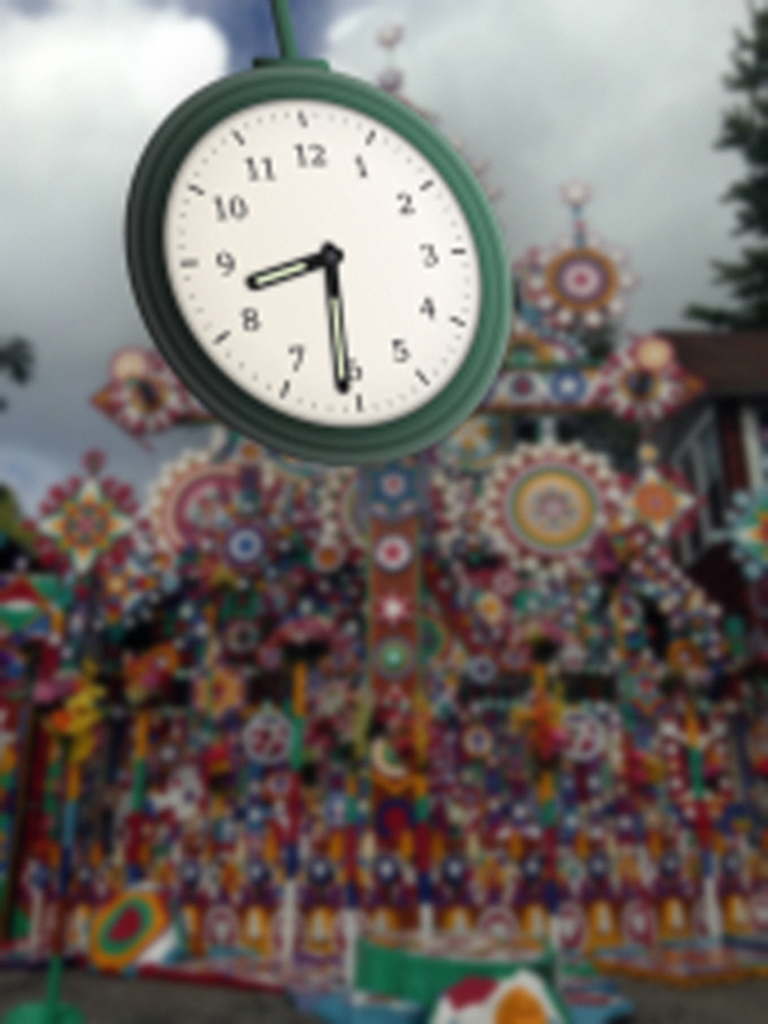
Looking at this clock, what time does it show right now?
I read 8:31
